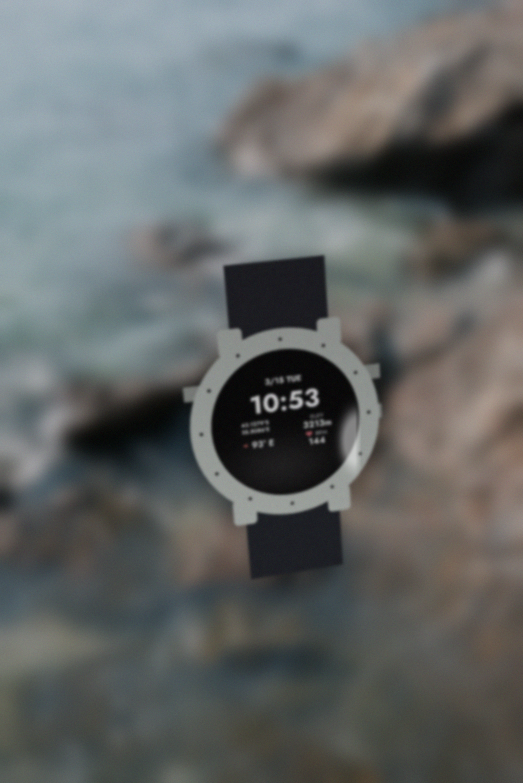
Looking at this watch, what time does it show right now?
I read 10:53
